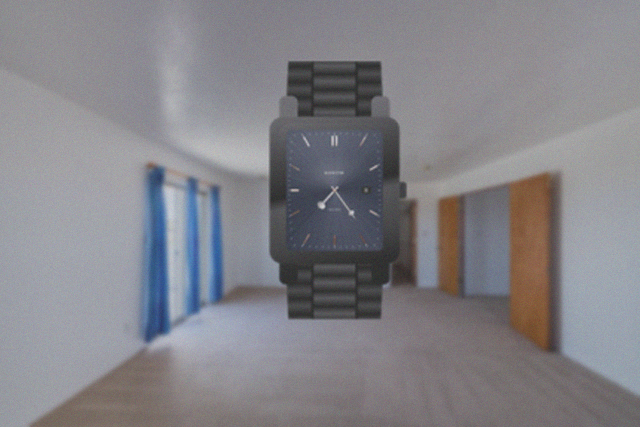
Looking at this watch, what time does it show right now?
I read 7:24
